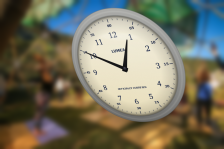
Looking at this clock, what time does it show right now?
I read 12:50
